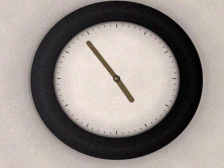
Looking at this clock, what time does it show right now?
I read 4:54
